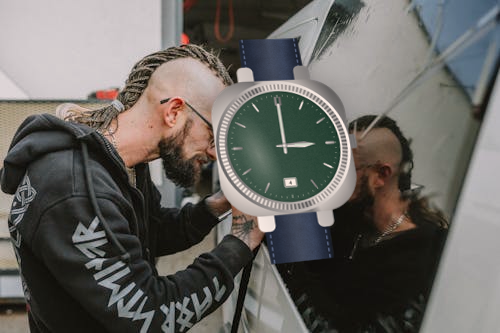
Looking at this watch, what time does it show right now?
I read 3:00
